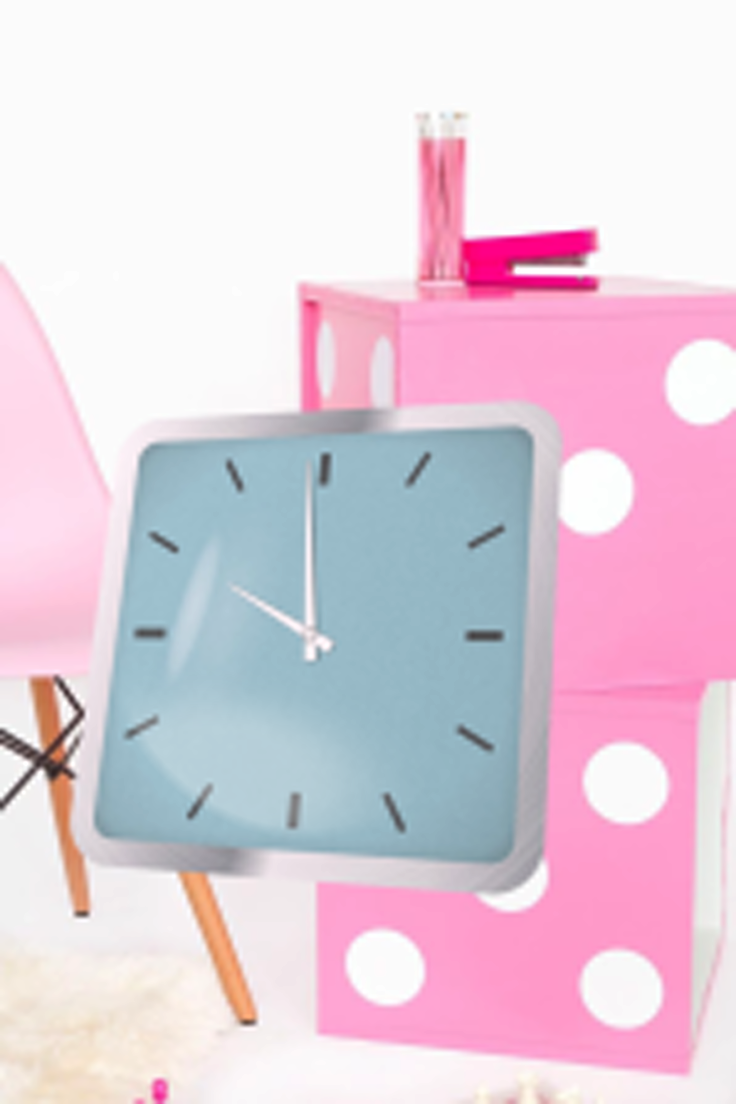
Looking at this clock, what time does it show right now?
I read 9:59
